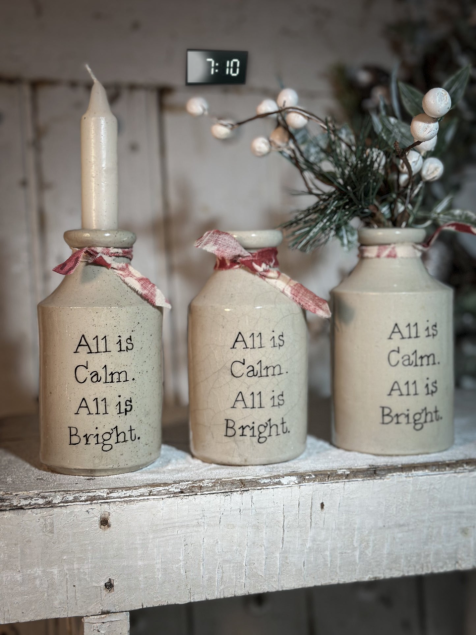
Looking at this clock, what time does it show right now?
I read 7:10
